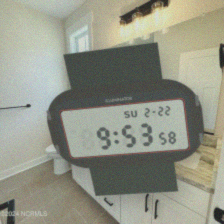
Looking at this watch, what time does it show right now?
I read 9:53:58
